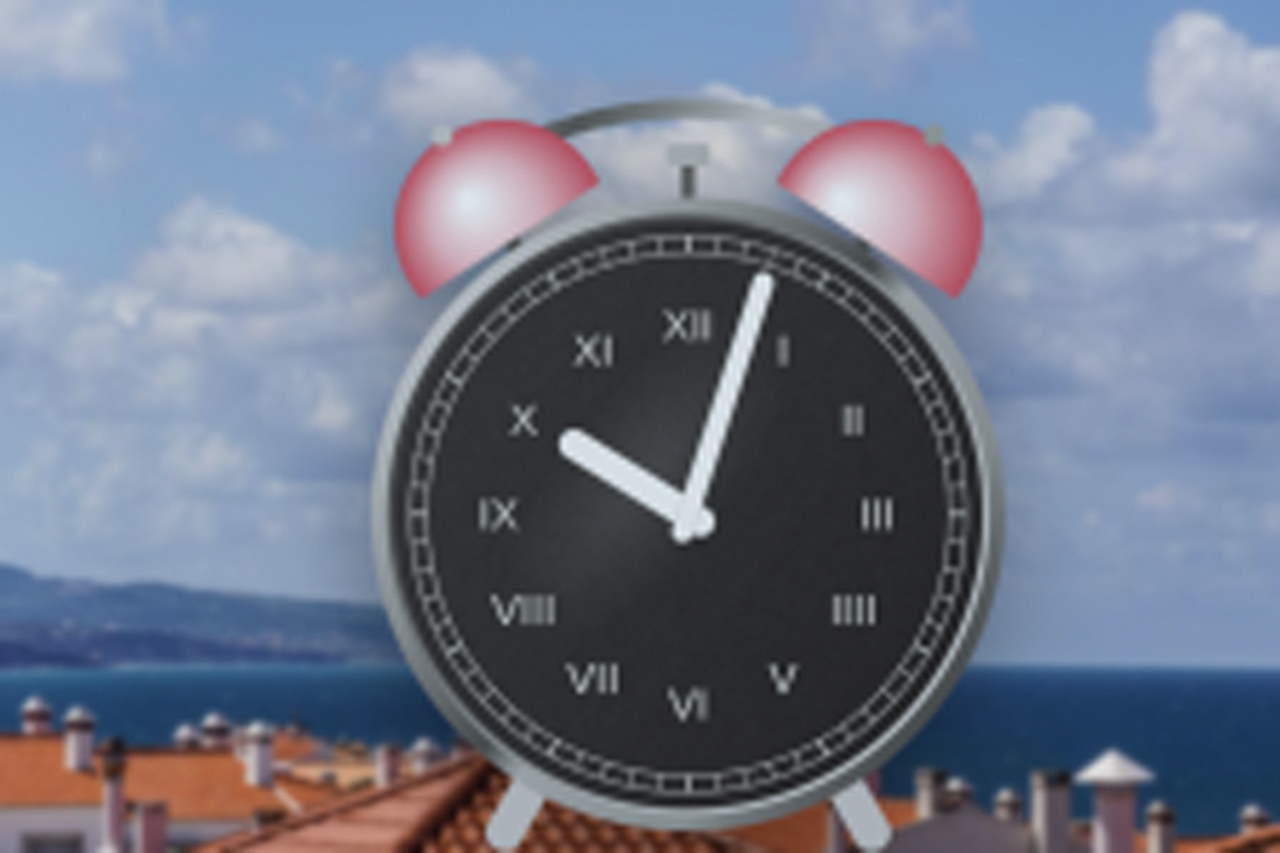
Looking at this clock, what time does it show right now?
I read 10:03
